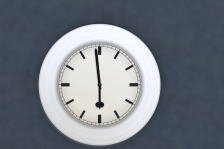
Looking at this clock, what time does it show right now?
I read 5:59
